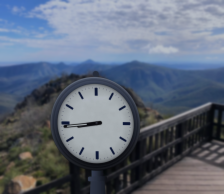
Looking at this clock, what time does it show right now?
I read 8:44
